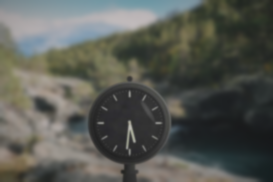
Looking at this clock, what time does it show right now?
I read 5:31
